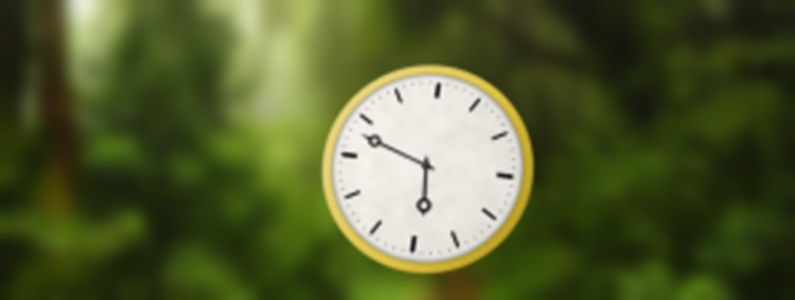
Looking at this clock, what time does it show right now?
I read 5:48
